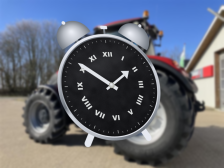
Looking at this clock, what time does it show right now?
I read 1:51
